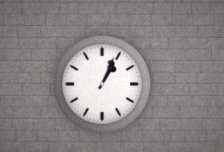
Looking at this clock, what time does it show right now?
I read 1:04
